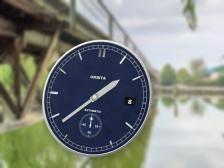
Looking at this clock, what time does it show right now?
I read 1:38
